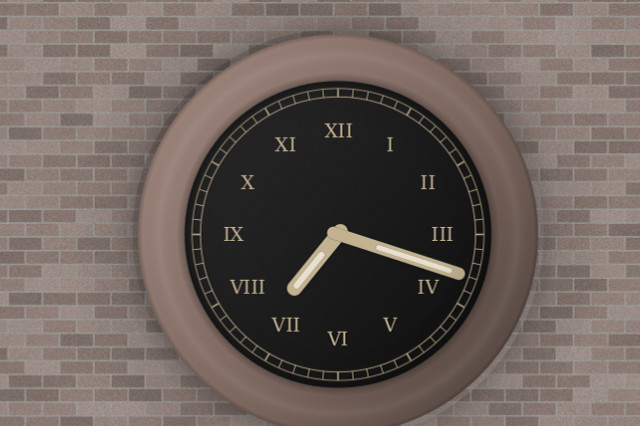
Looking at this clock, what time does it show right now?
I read 7:18
